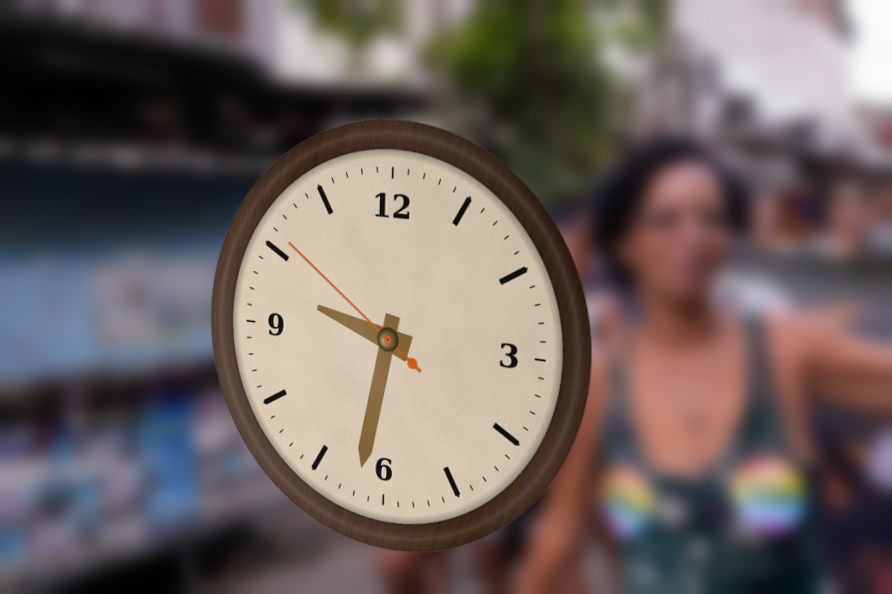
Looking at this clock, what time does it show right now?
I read 9:31:51
